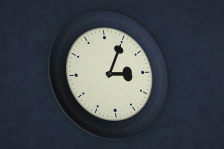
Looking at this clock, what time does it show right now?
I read 3:05
